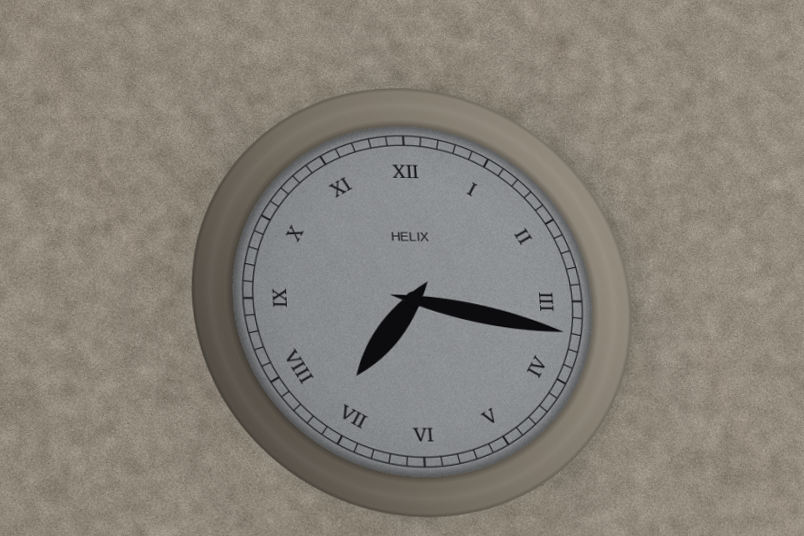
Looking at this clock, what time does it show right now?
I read 7:17
